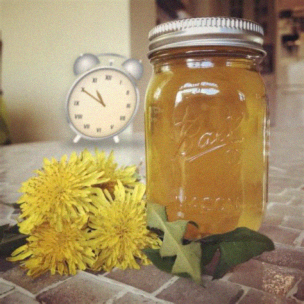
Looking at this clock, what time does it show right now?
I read 10:50
